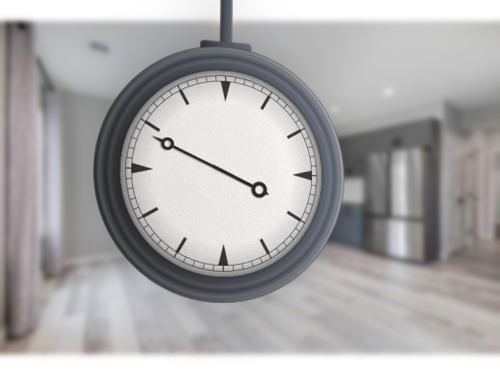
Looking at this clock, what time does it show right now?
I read 3:49
